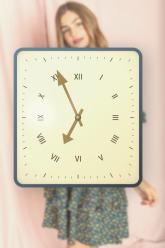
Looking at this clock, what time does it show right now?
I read 6:56
